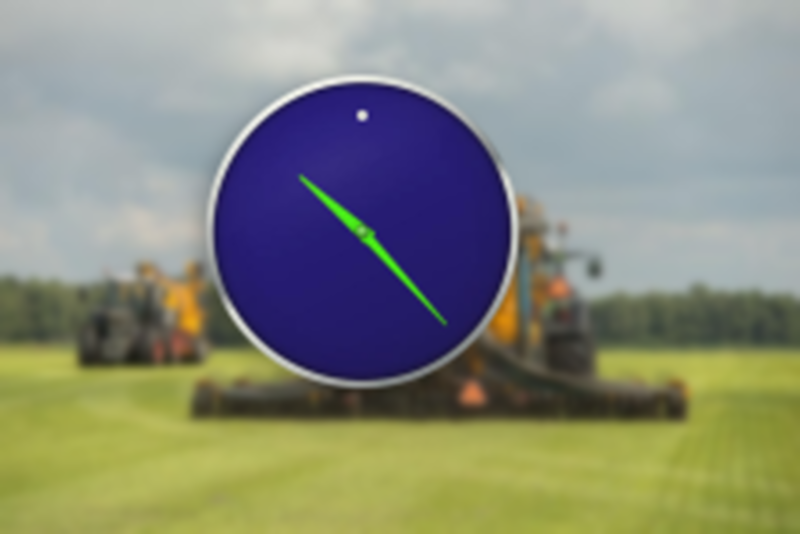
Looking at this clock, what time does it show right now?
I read 10:23
